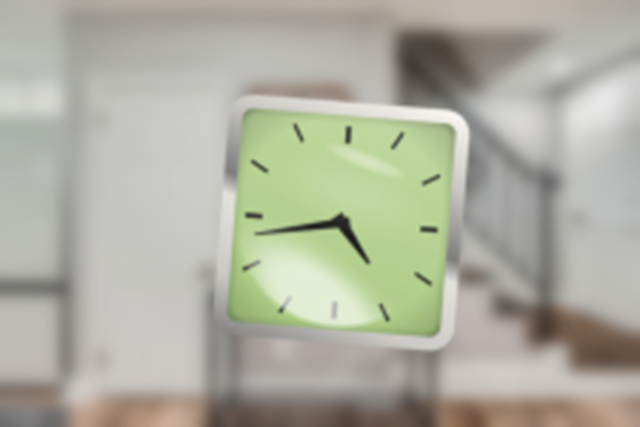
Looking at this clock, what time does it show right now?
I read 4:43
